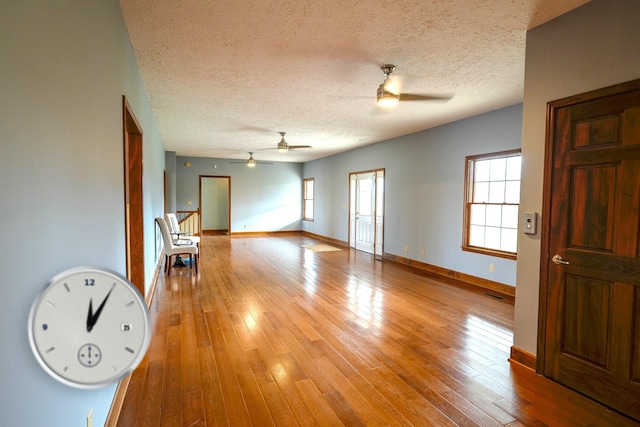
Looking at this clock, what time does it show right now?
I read 12:05
